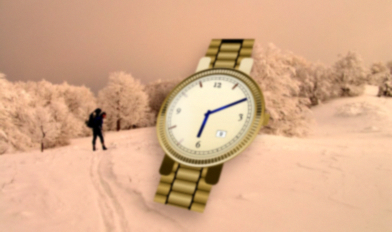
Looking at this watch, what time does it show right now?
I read 6:10
